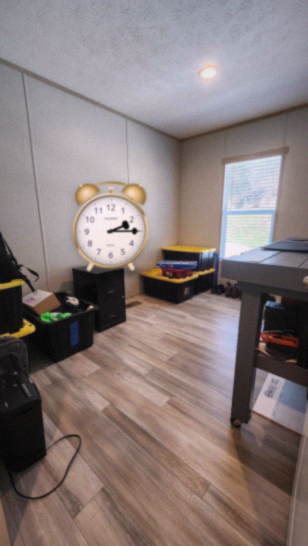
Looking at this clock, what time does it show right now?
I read 2:15
